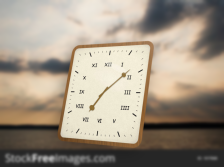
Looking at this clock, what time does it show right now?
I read 7:08
